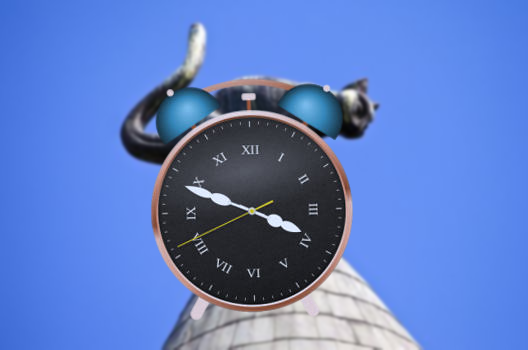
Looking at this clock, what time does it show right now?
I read 3:48:41
